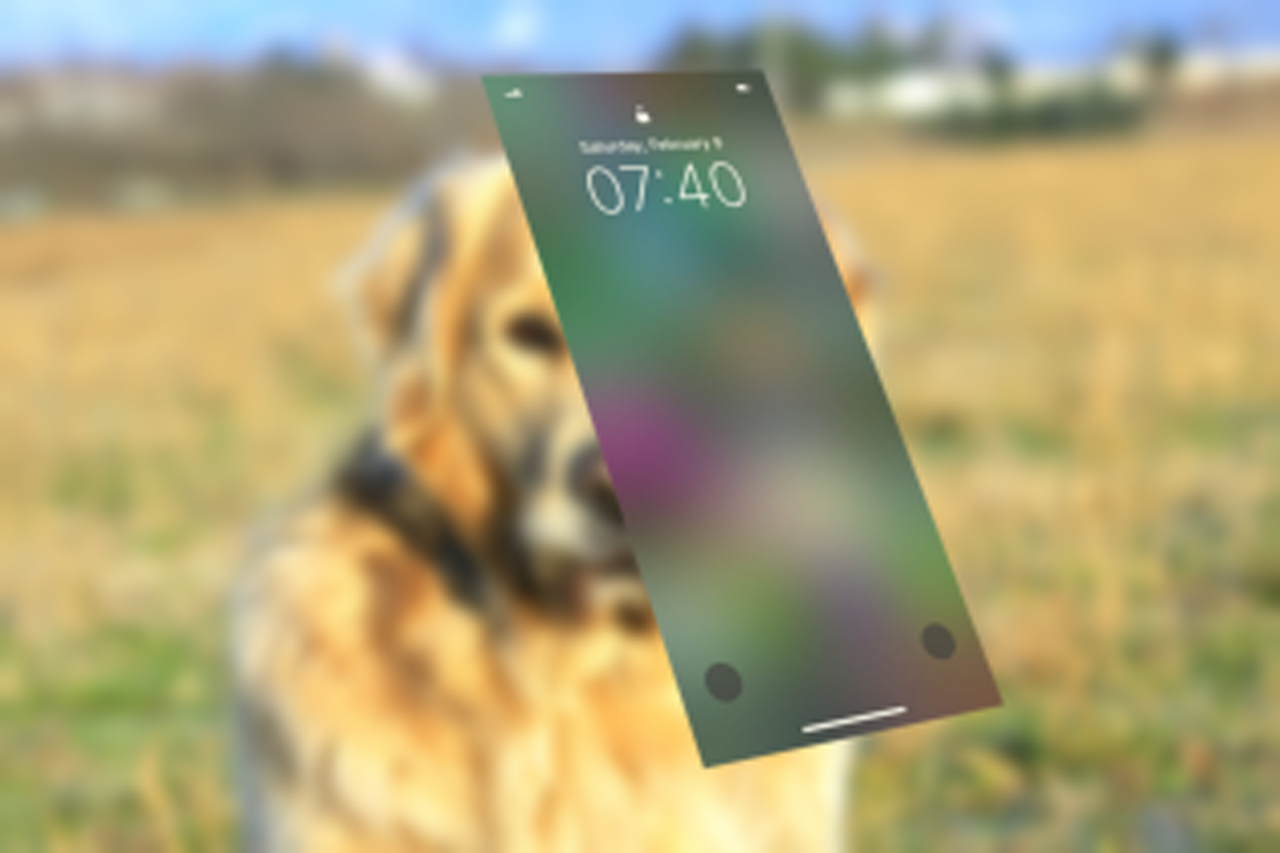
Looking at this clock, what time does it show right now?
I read 7:40
